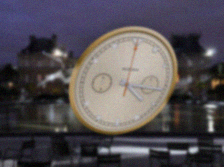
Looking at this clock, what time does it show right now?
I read 4:16
